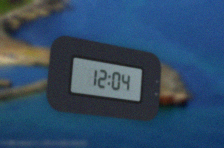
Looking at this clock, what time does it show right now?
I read 12:04
